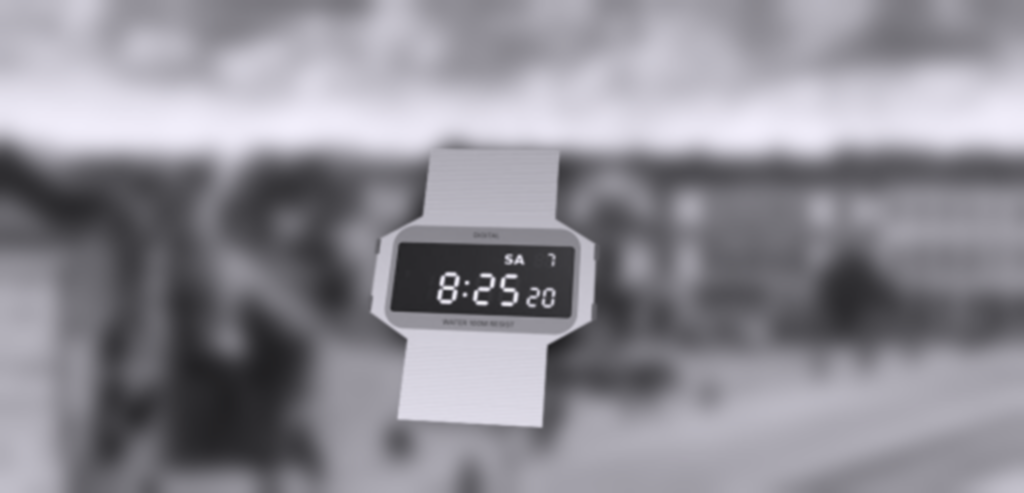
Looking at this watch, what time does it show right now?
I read 8:25:20
